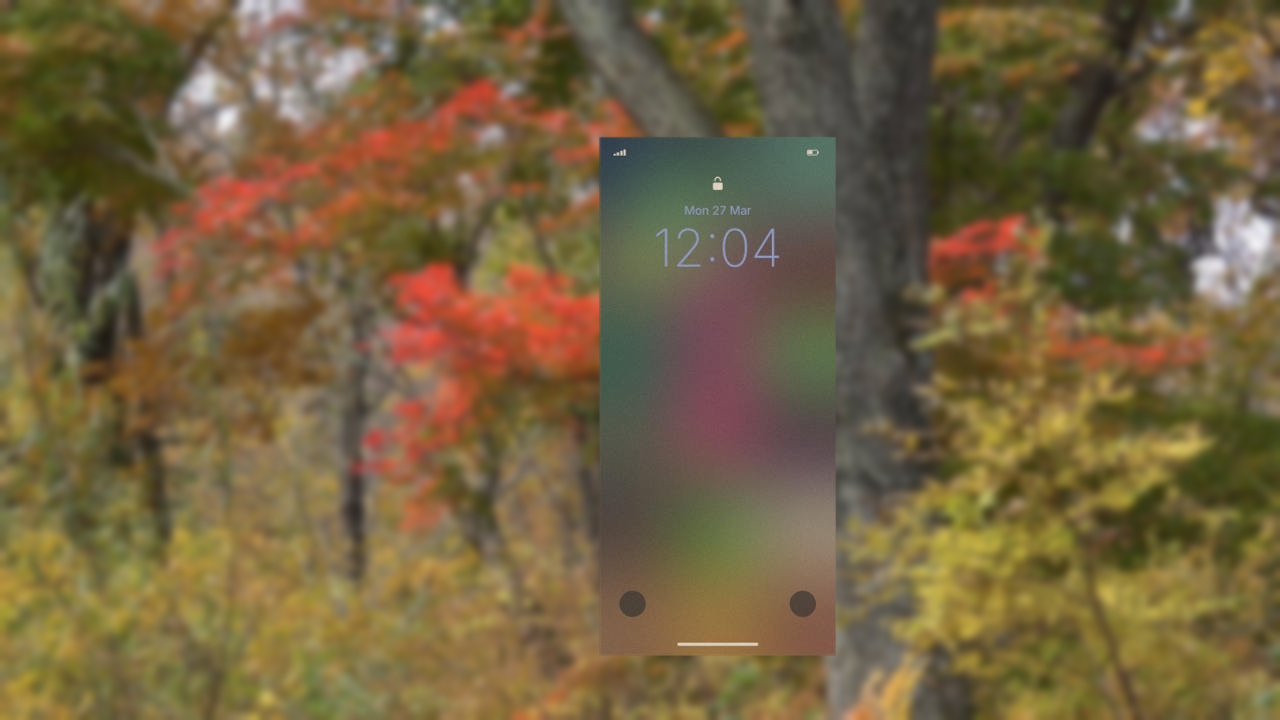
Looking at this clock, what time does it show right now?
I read 12:04
